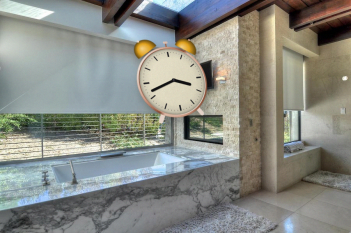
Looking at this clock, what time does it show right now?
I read 3:42
